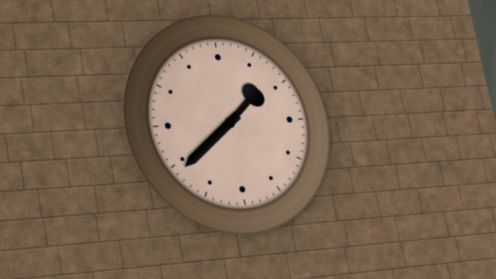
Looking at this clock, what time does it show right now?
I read 1:39
